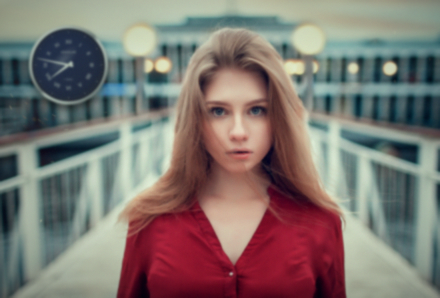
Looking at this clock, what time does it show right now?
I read 7:47
